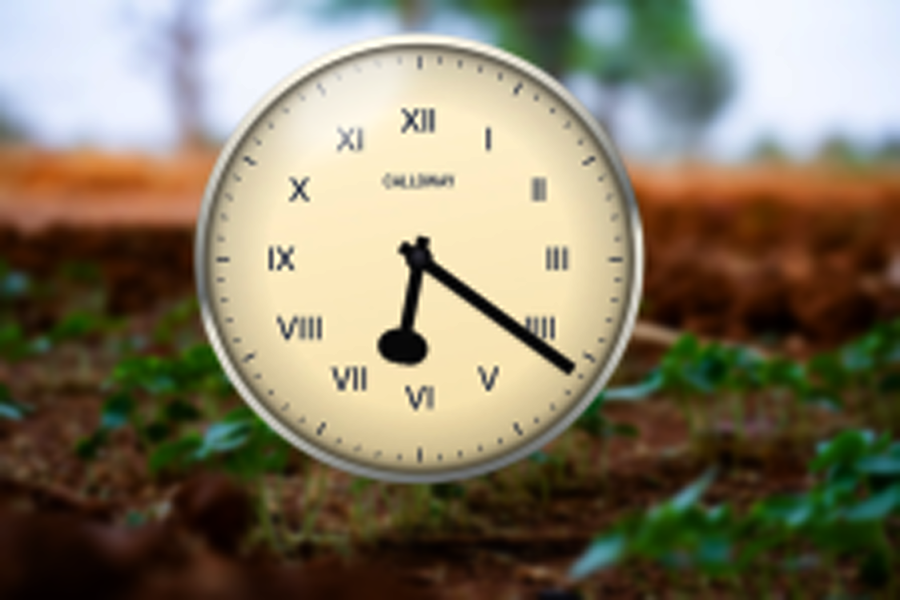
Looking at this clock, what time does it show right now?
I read 6:21
